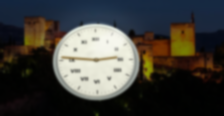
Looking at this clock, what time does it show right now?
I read 2:46
